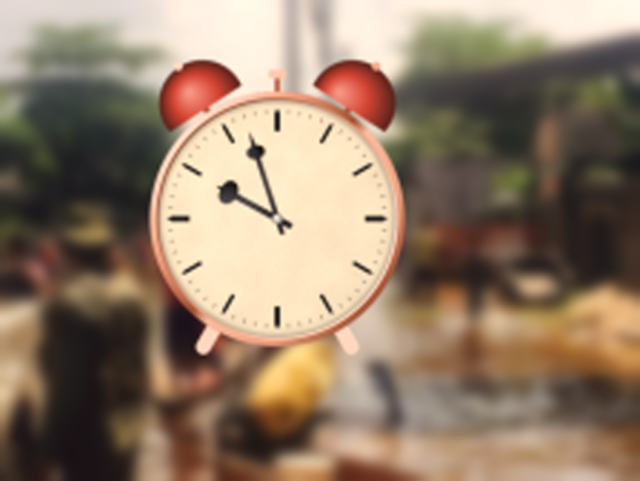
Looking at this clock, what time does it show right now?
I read 9:57
